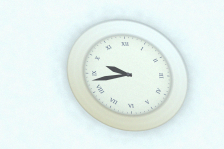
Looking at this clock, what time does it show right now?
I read 9:43
